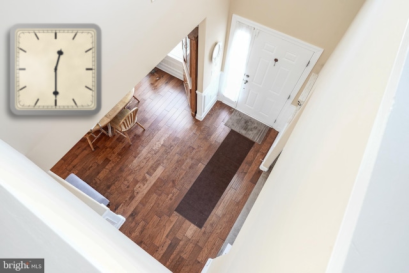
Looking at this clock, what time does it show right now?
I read 12:30
